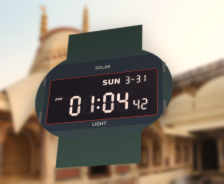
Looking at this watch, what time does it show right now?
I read 1:04:42
